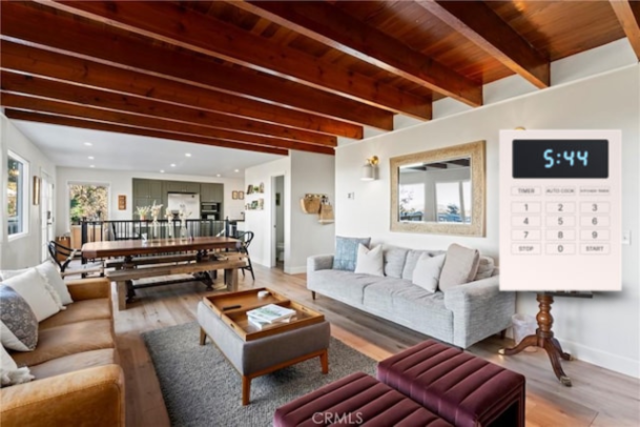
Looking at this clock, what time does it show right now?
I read 5:44
